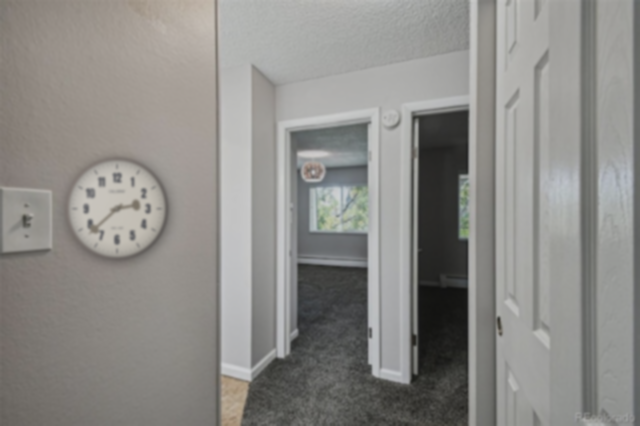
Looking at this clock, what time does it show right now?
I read 2:38
